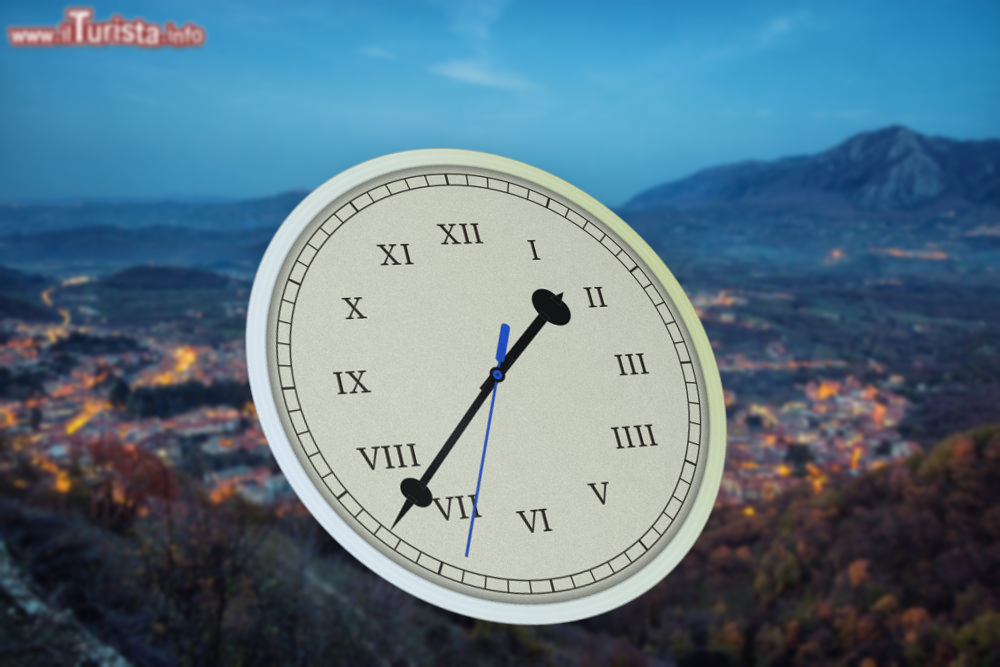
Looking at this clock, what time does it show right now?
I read 1:37:34
